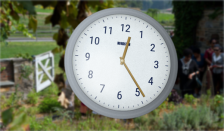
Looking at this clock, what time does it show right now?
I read 12:24
